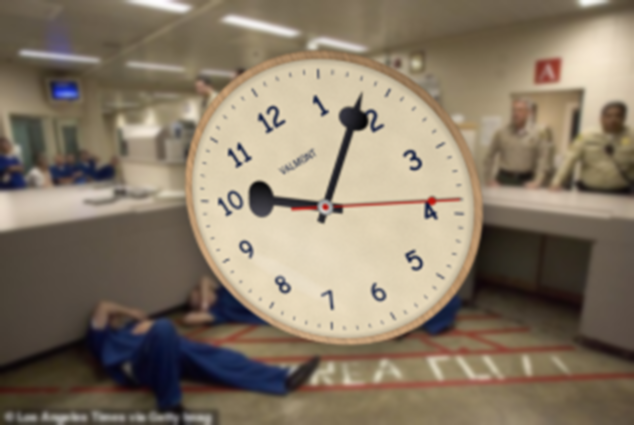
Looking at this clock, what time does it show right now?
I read 10:08:19
